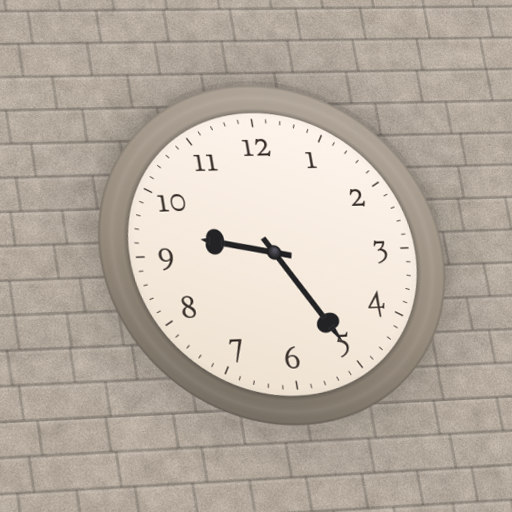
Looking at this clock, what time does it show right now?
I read 9:25
